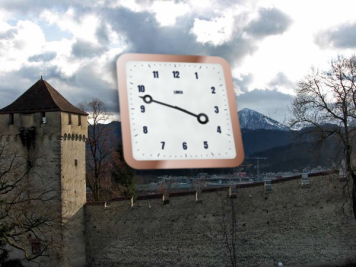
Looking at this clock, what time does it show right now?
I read 3:48
